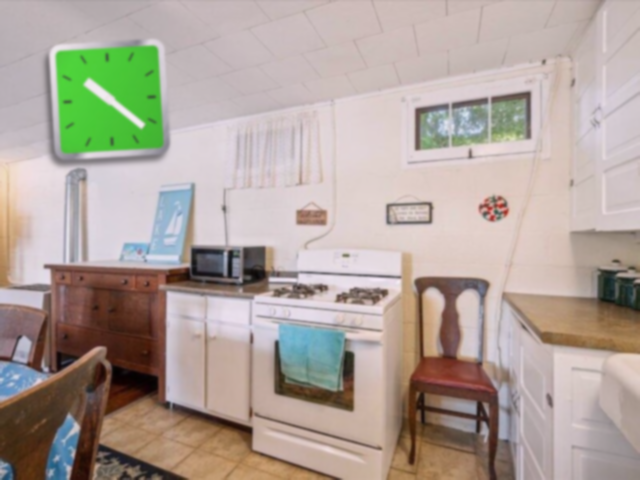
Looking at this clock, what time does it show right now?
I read 10:22
